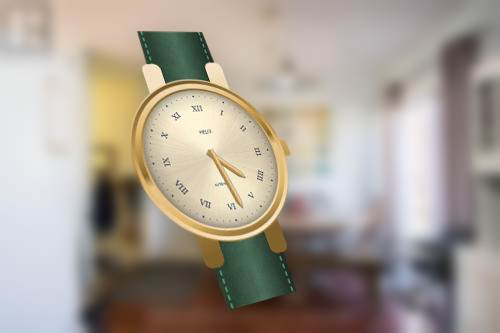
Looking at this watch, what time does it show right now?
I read 4:28
